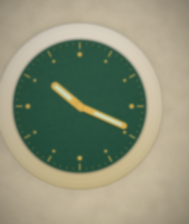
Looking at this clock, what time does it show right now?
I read 10:19
